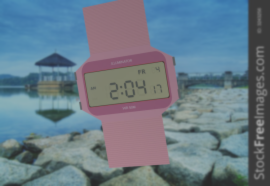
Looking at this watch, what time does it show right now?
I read 2:04:17
